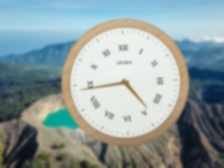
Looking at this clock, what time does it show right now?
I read 4:44
